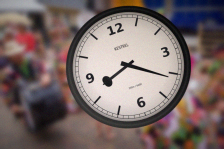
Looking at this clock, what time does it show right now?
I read 8:21
